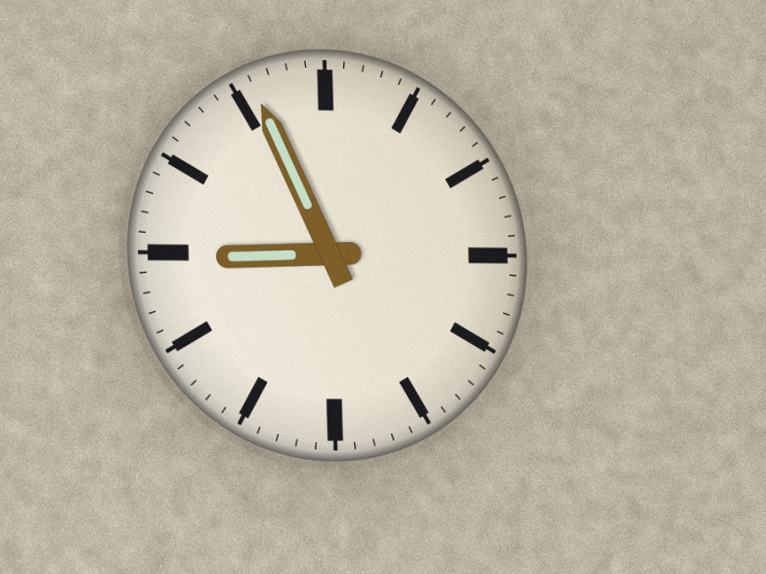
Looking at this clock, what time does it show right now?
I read 8:56
